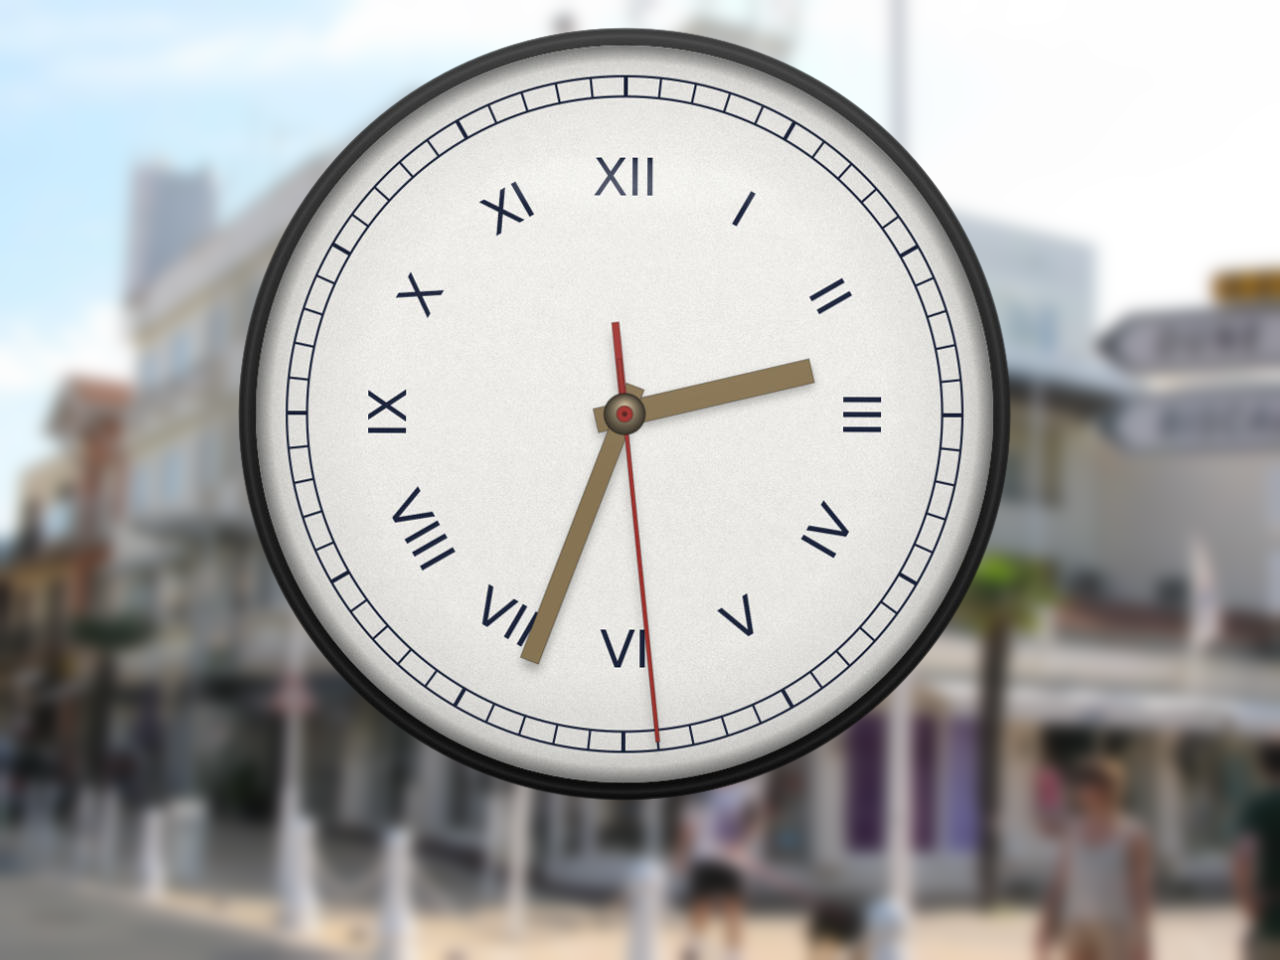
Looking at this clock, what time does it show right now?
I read 2:33:29
